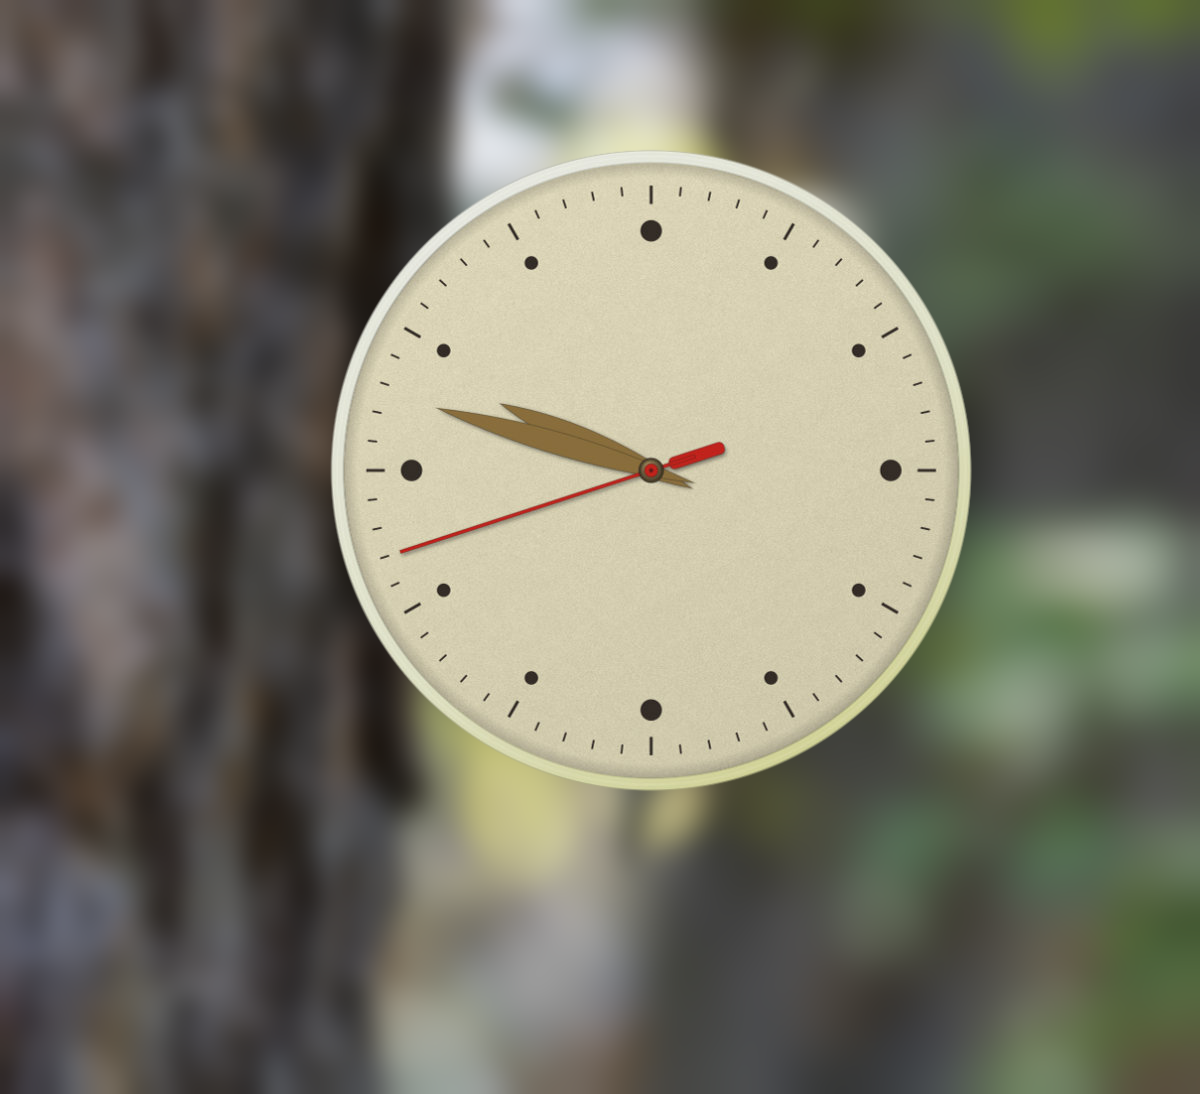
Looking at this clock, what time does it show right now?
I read 9:47:42
